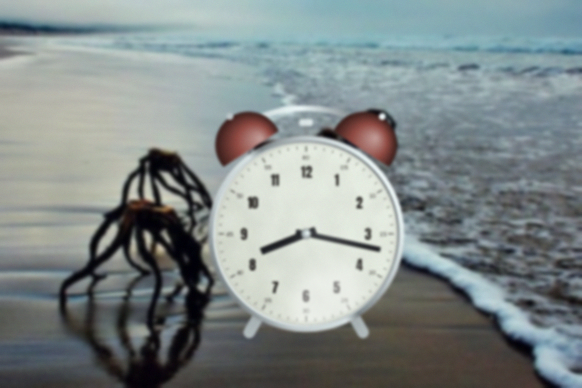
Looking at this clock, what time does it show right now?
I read 8:17
